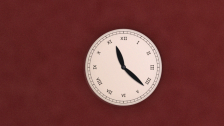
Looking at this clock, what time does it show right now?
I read 11:22
